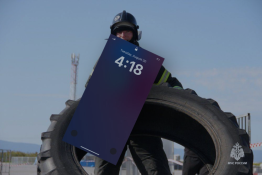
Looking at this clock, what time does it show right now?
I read 4:18
